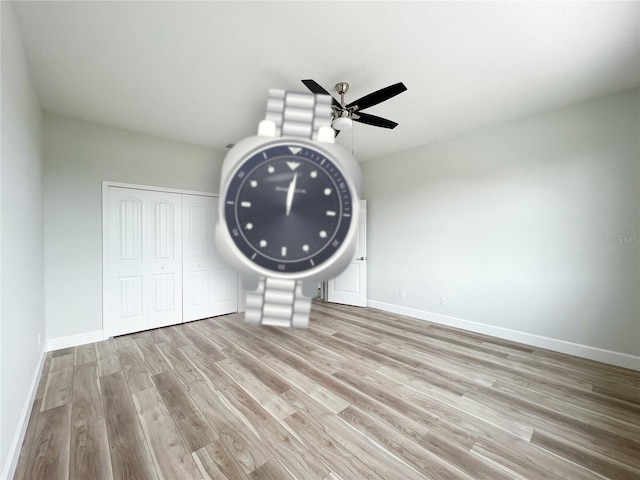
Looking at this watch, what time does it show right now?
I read 12:01
